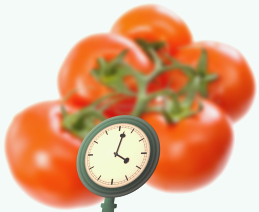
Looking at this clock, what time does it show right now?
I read 4:02
